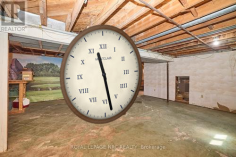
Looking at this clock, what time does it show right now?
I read 11:28
